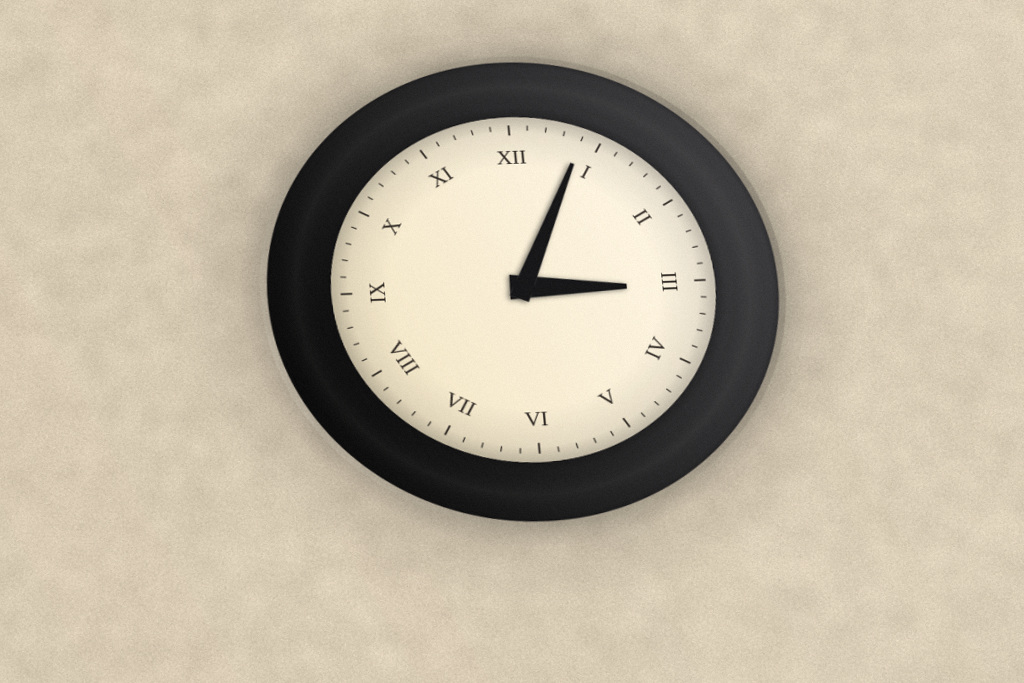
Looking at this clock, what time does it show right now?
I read 3:04
